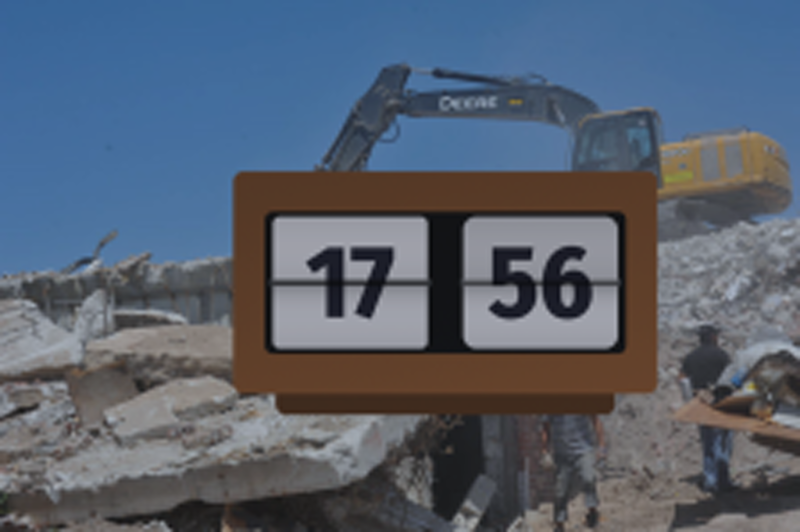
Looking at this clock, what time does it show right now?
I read 17:56
